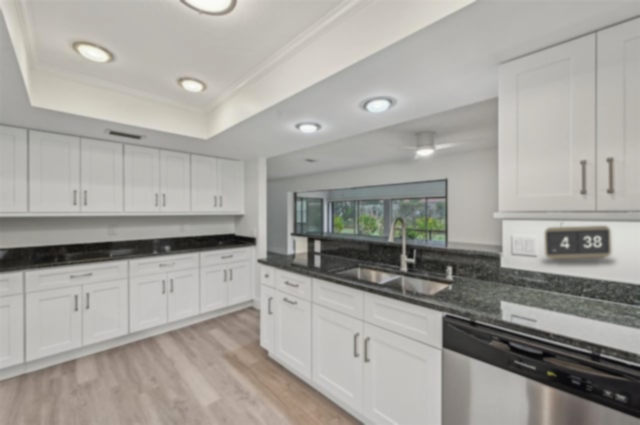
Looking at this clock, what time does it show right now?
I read 4:38
